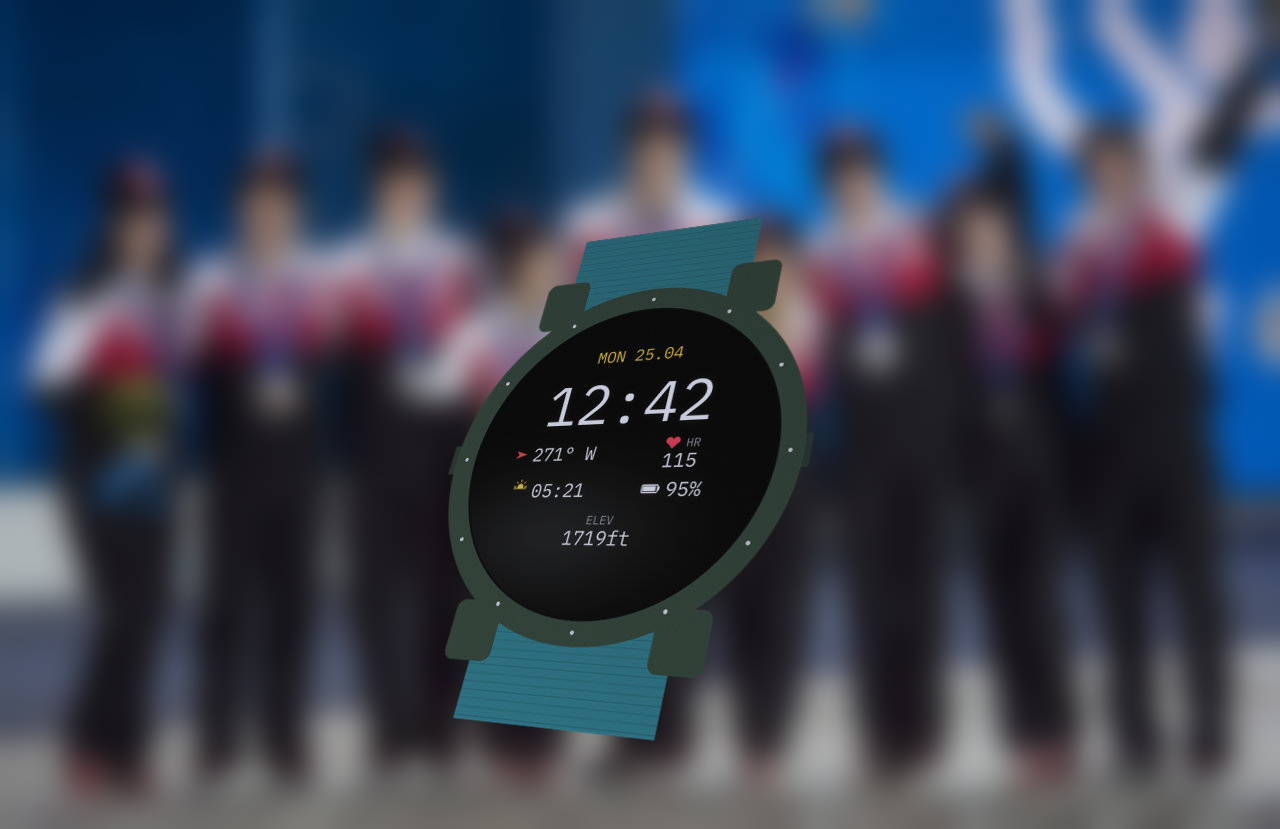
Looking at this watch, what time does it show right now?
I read 12:42
